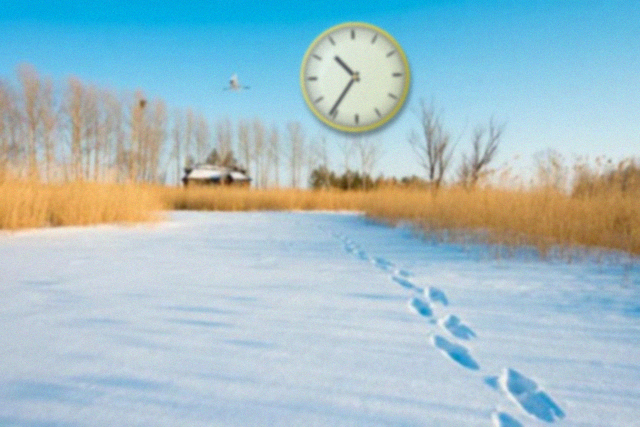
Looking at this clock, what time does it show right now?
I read 10:36
